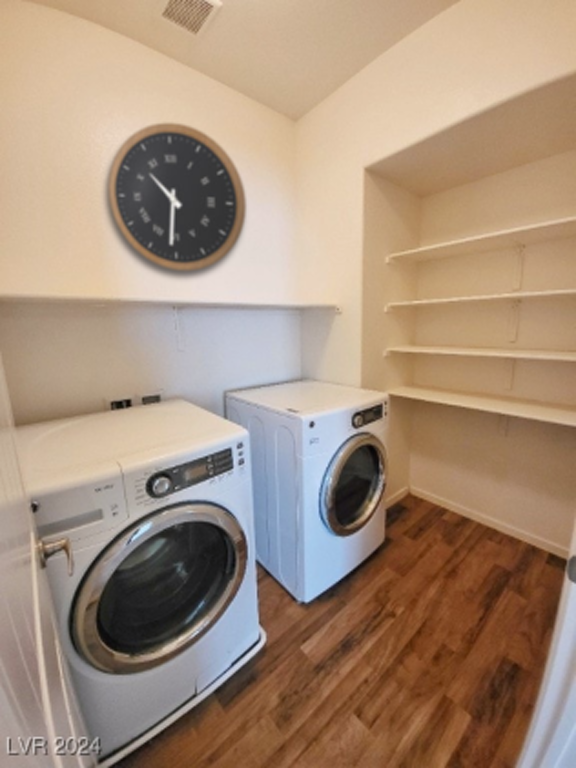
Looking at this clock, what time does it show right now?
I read 10:31
